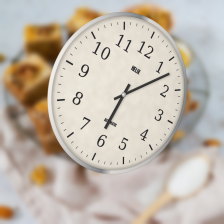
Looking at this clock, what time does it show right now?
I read 6:07
